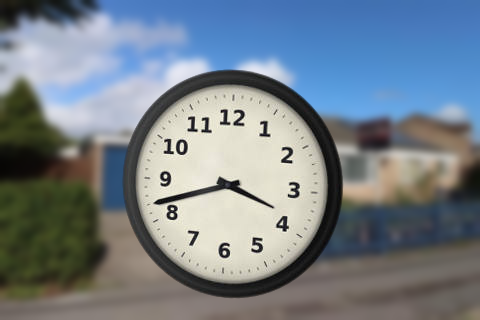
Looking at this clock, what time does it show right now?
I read 3:42
